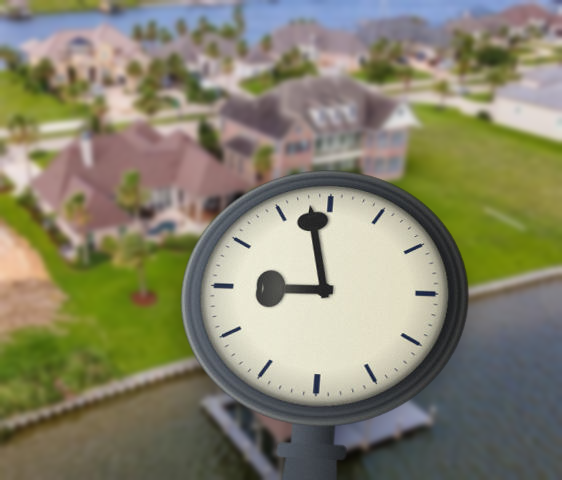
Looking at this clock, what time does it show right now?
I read 8:58
